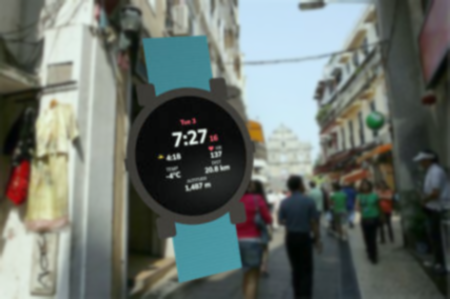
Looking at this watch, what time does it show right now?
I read 7:27
